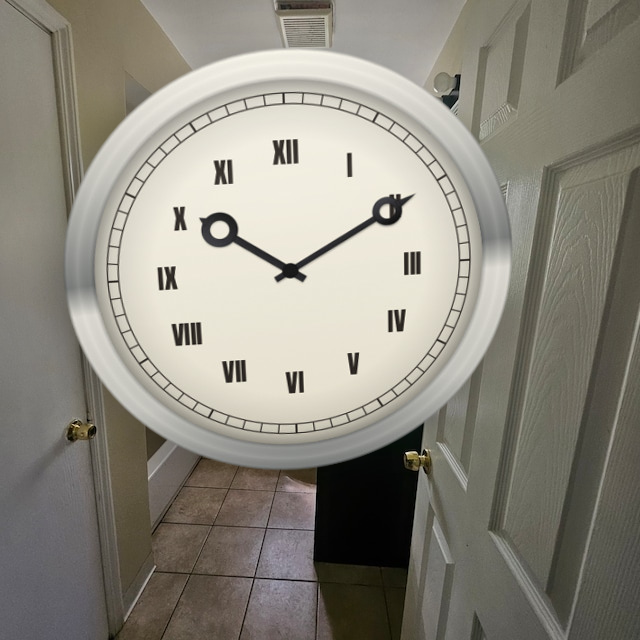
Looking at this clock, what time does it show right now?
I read 10:10
